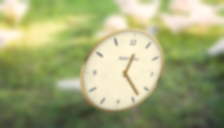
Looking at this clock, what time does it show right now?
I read 12:23
